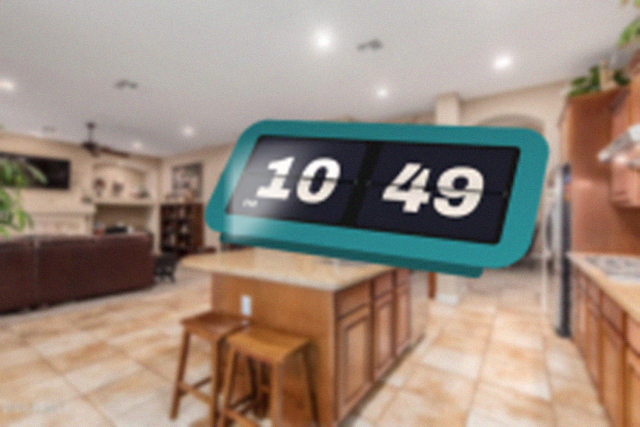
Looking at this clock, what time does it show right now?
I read 10:49
